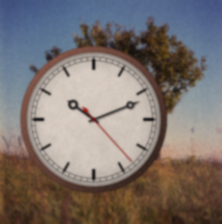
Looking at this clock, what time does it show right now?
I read 10:11:23
